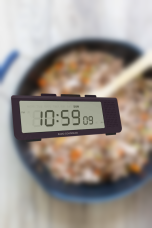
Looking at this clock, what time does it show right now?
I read 10:59:09
